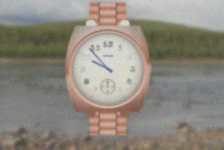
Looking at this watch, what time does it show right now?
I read 9:53
